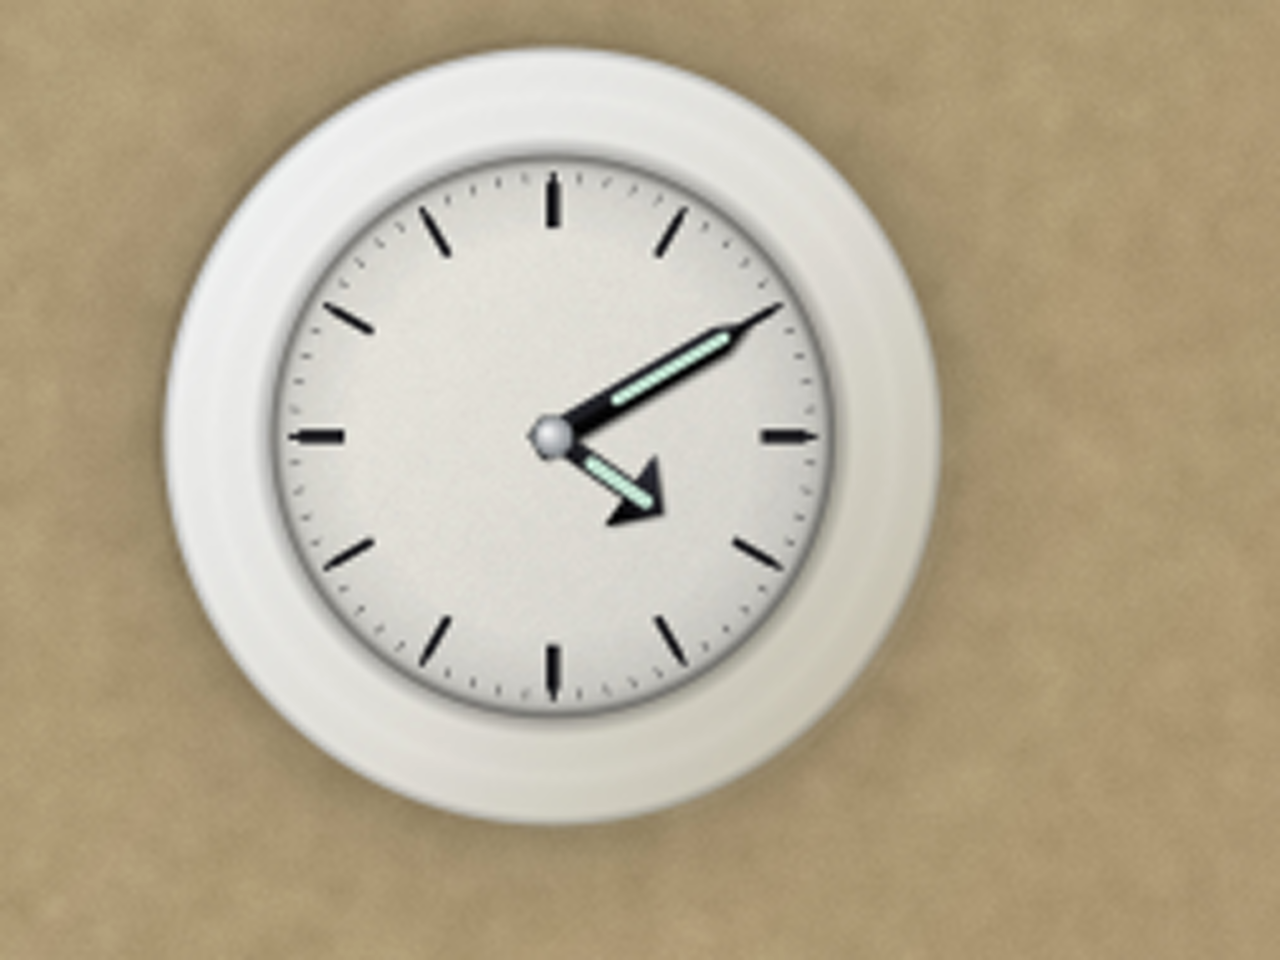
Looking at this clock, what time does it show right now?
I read 4:10
